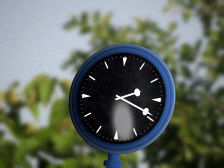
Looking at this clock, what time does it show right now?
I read 2:19
